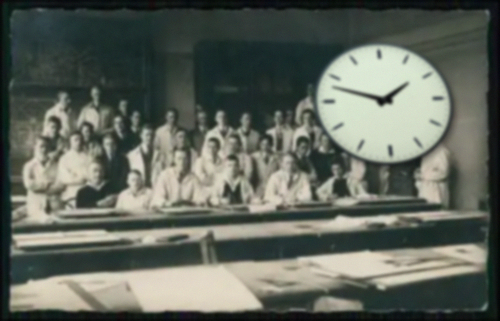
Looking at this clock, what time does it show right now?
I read 1:48
